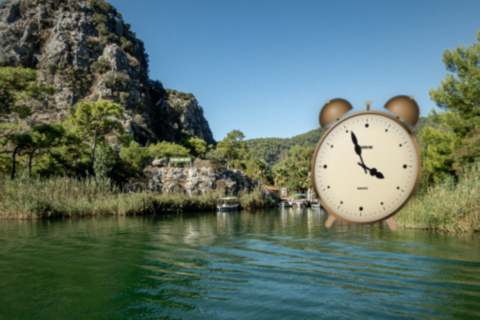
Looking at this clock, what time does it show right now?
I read 3:56
